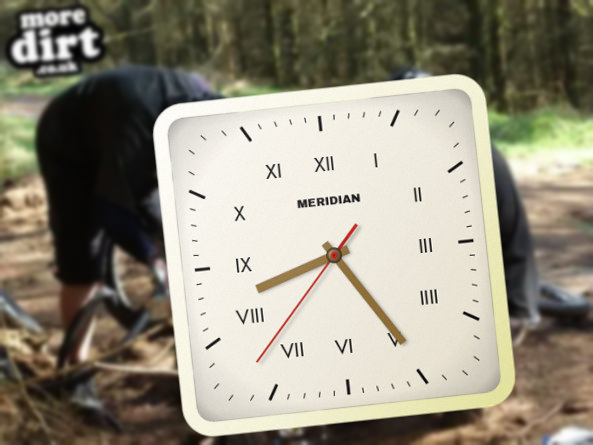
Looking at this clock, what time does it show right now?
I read 8:24:37
